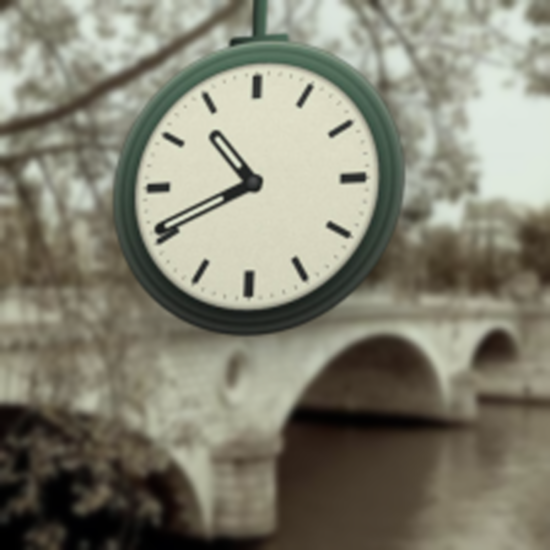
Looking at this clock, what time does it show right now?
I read 10:41
